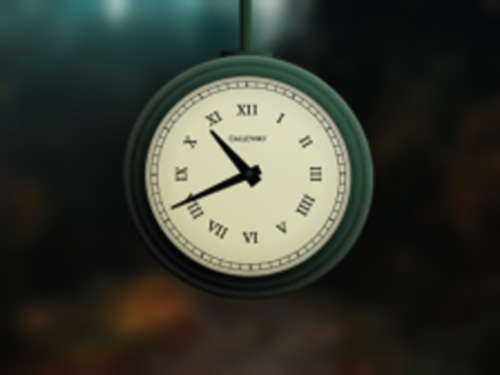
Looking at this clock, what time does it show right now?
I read 10:41
